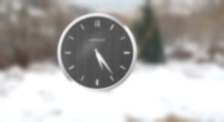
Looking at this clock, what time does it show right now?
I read 5:24
